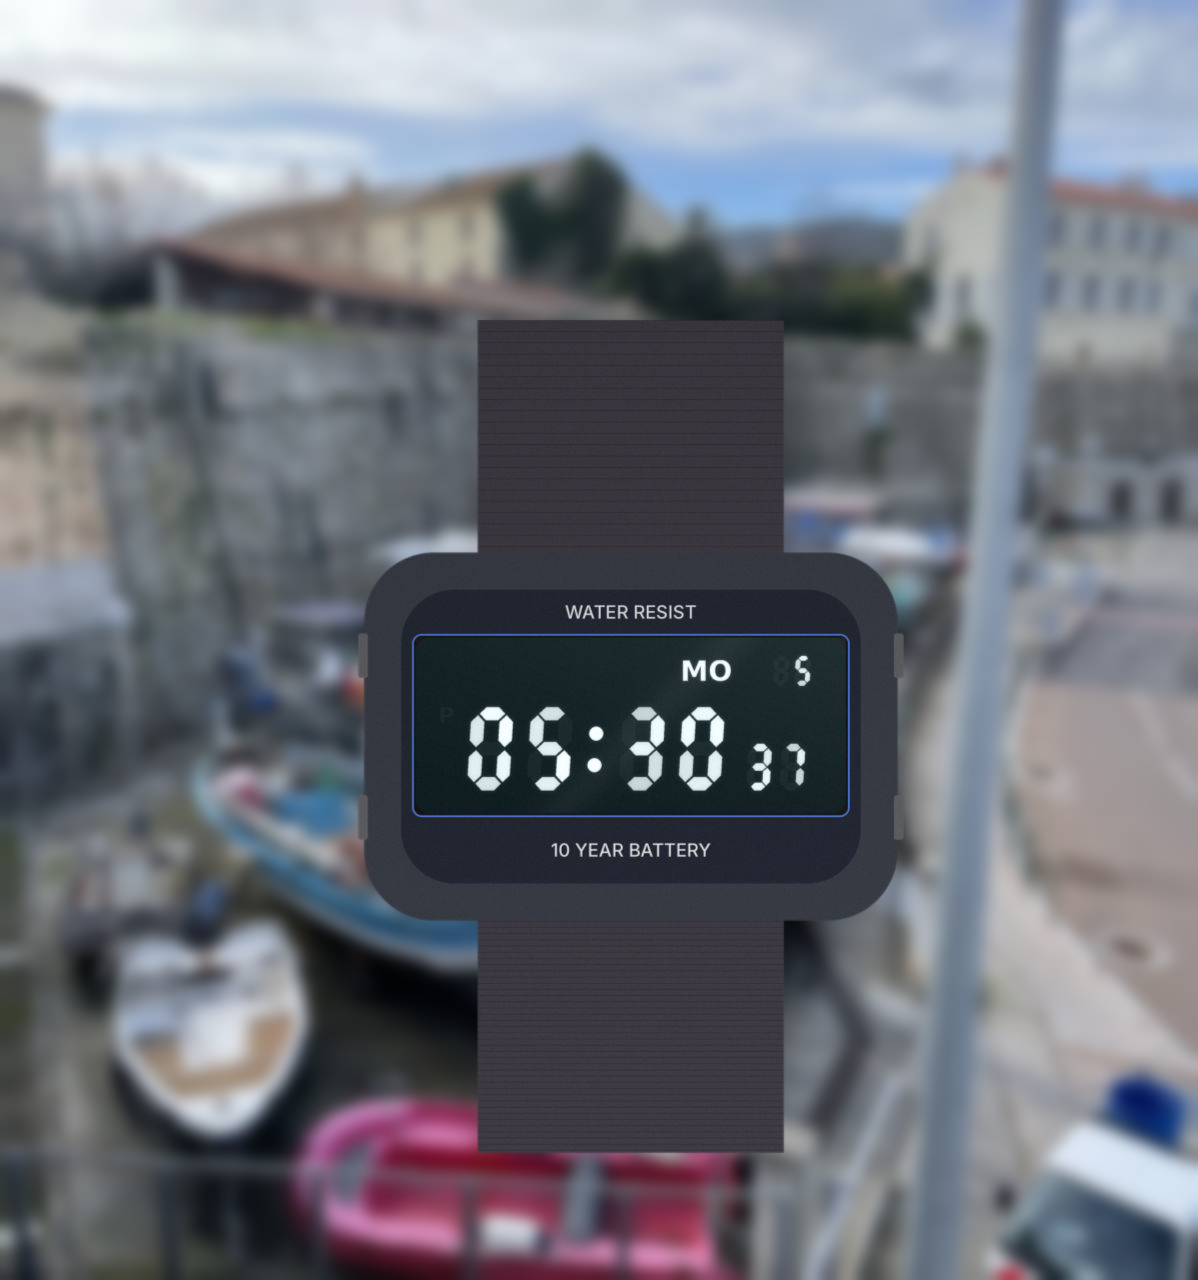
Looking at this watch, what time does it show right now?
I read 5:30:37
